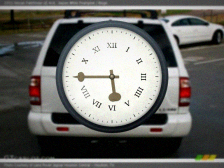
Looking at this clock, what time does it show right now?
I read 5:45
